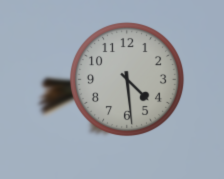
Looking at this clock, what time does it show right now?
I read 4:29
